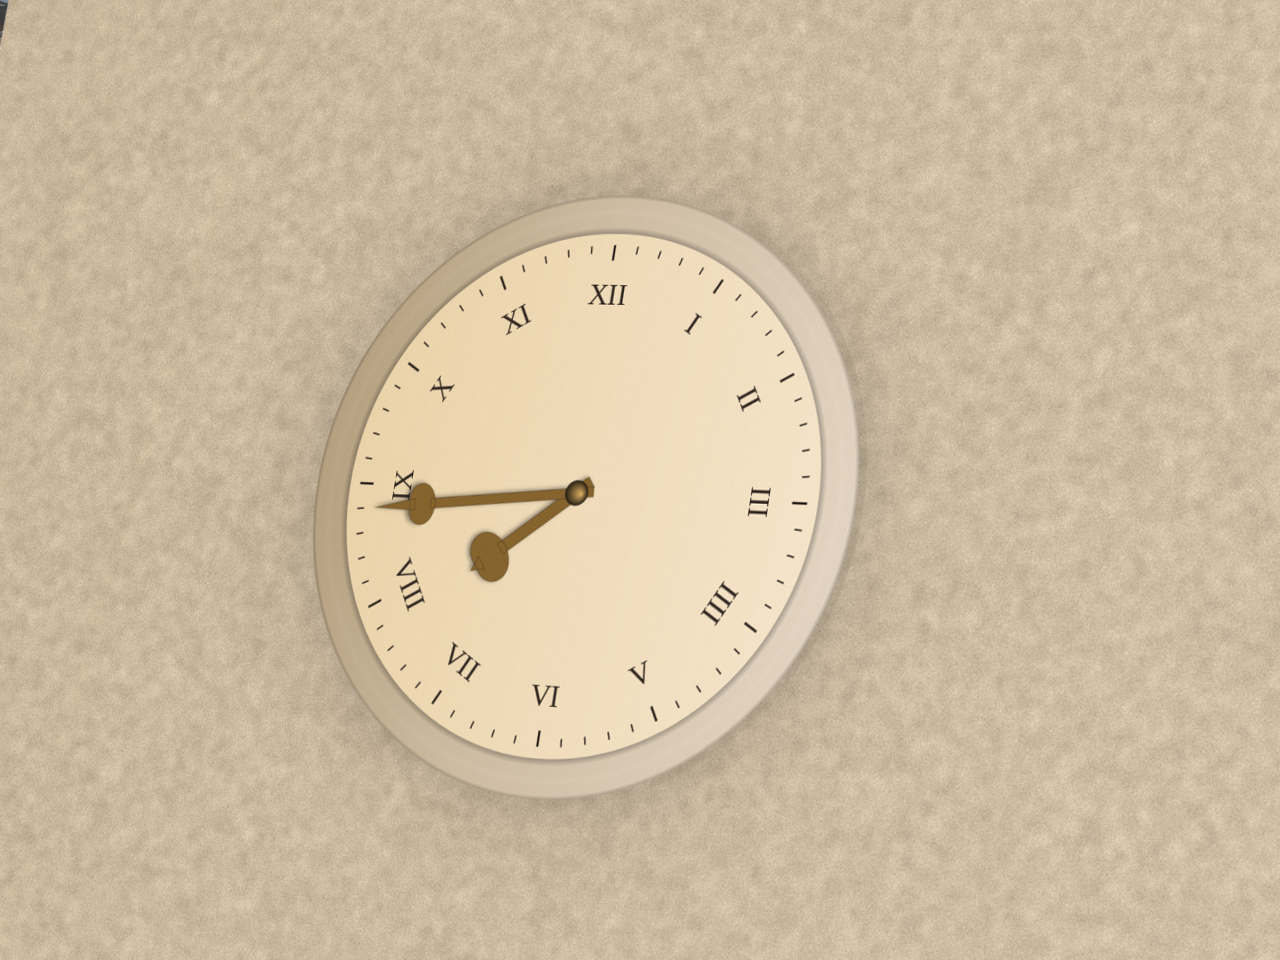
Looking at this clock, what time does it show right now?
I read 7:44
